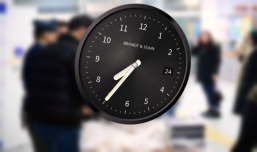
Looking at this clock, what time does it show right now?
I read 7:35
